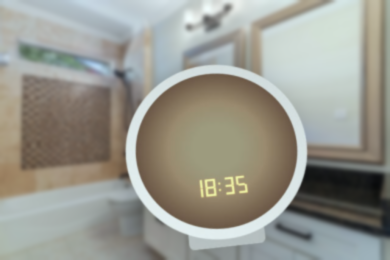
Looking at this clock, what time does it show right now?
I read 18:35
